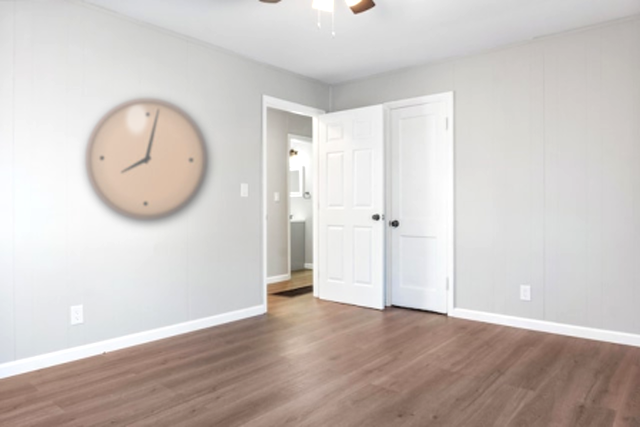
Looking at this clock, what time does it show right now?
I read 8:02
